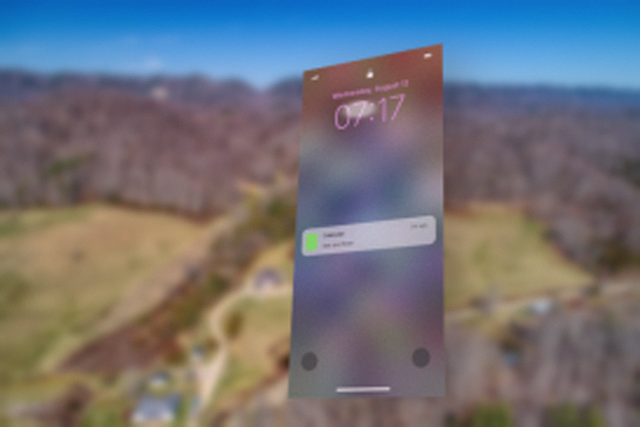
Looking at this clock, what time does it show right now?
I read 7:17
